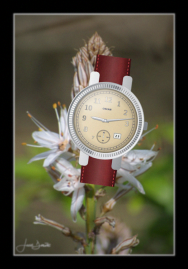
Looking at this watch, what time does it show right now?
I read 9:13
